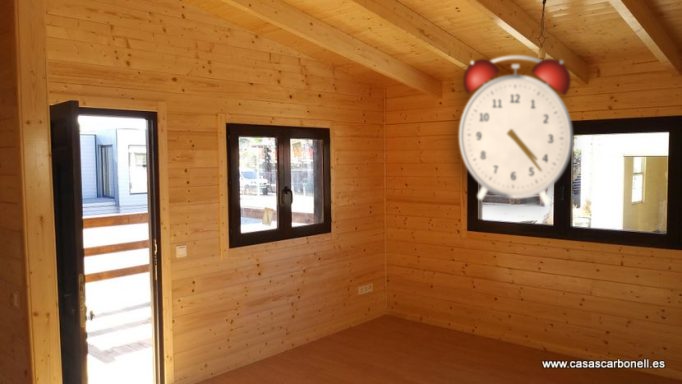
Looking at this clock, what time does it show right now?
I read 4:23
